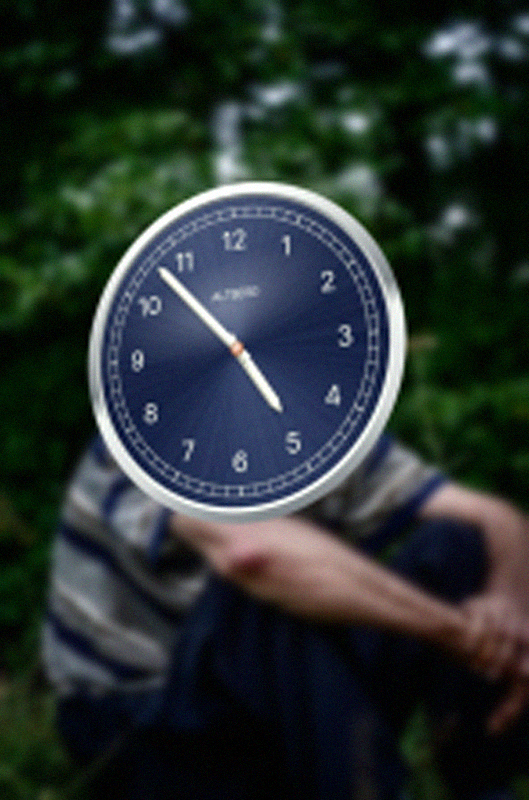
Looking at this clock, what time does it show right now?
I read 4:53
